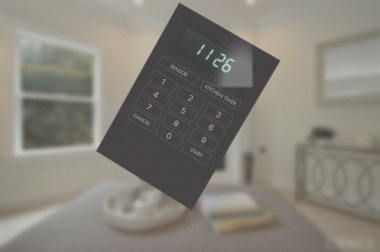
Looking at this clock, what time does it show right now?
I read 11:26
